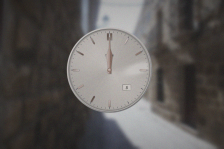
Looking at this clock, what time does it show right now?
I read 12:00
